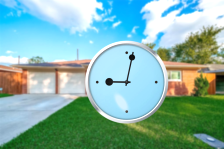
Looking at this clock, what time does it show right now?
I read 9:02
